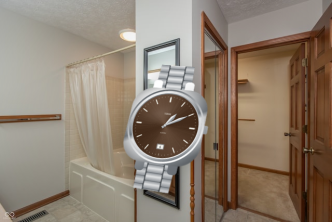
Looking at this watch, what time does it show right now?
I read 1:10
